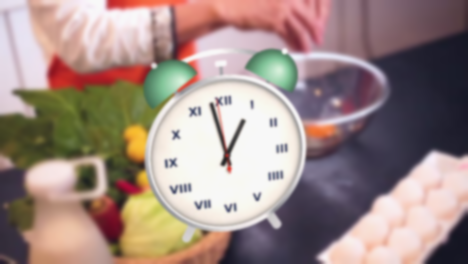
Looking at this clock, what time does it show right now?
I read 12:57:59
